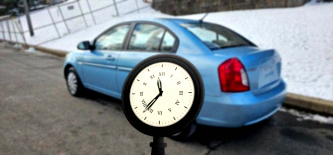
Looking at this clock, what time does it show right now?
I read 11:37
